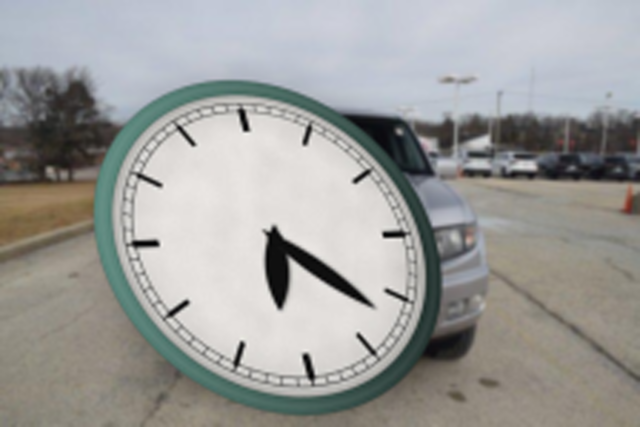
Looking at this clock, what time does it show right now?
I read 6:22
